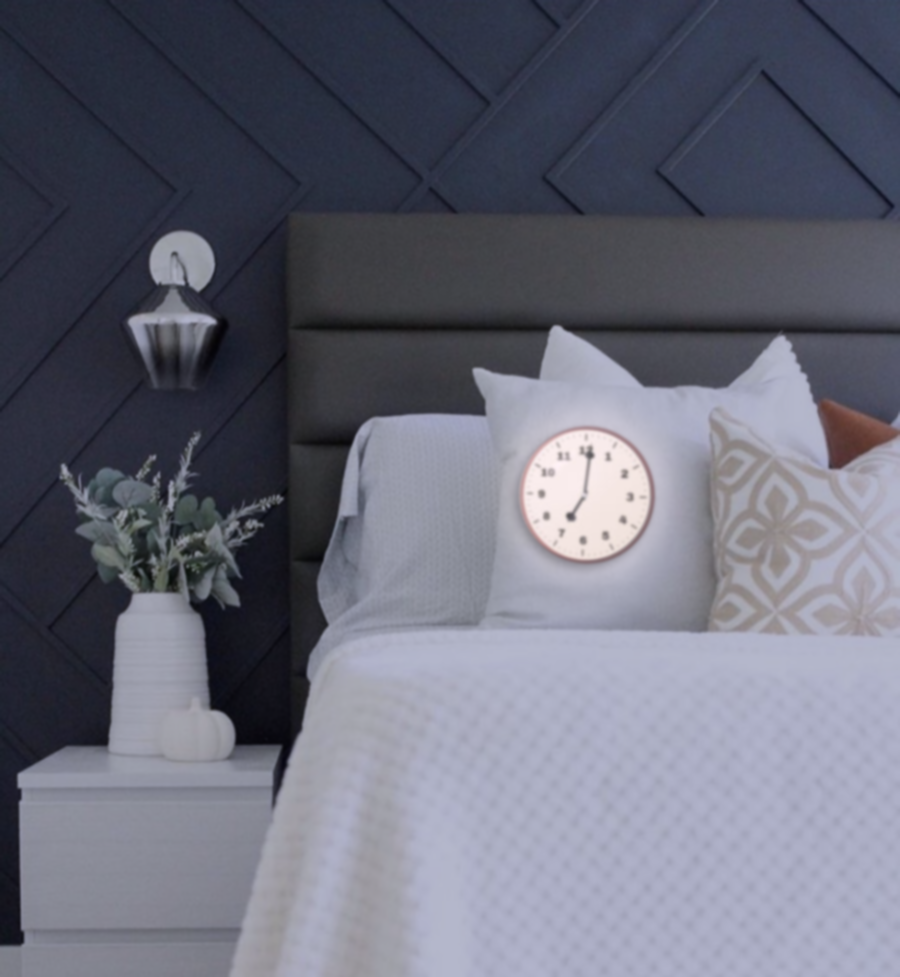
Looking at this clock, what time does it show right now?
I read 7:01
